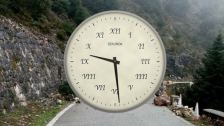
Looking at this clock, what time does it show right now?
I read 9:29
